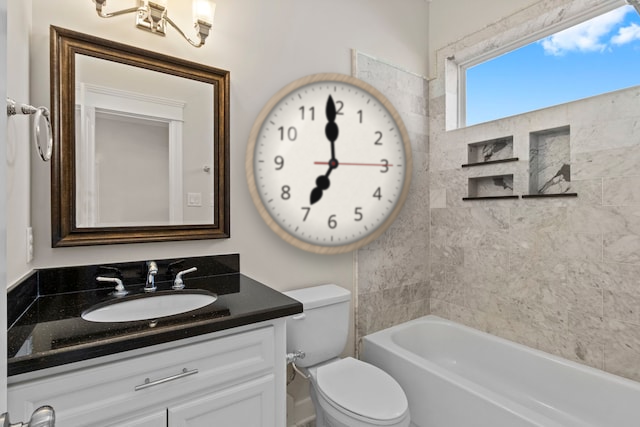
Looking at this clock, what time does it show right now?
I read 6:59:15
